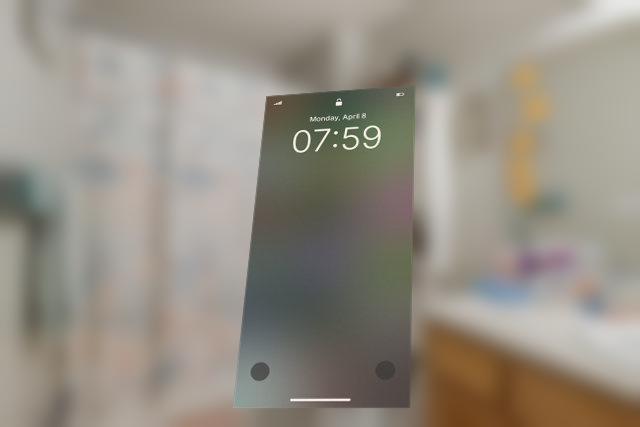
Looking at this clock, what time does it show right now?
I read 7:59
